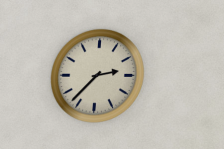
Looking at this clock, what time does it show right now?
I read 2:37
